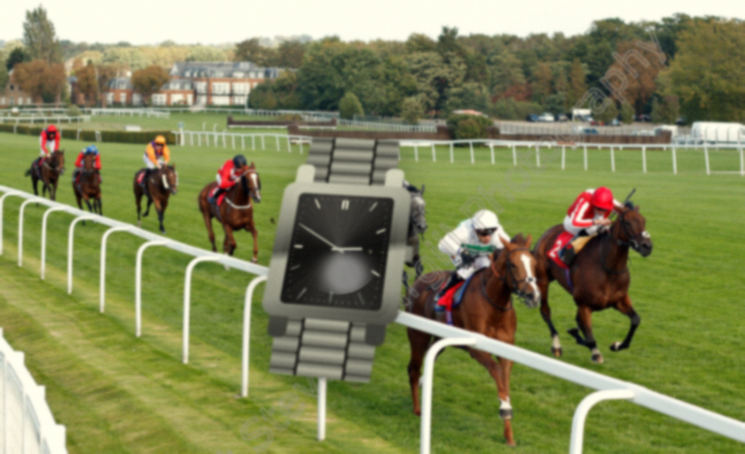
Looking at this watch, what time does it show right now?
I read 2:50
